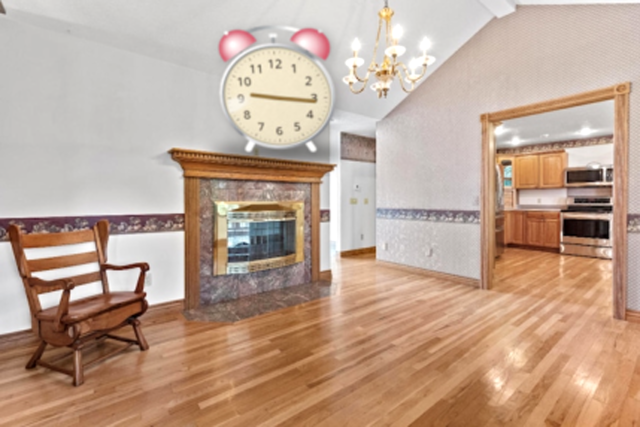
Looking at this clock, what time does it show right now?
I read 9:16
